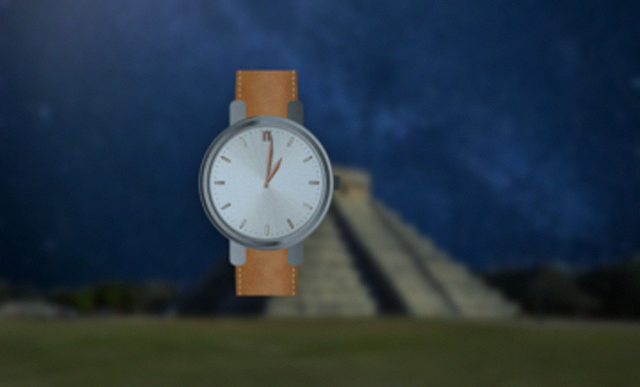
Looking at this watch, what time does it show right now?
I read 1:01
